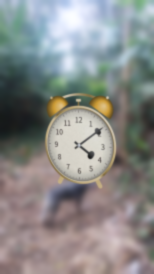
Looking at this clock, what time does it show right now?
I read 4:09
